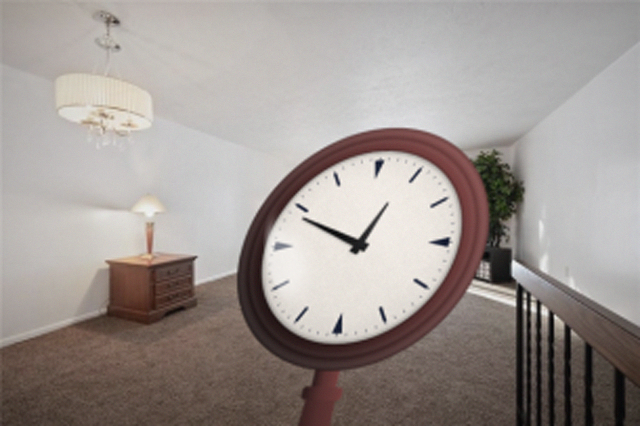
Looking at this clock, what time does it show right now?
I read 12:49
